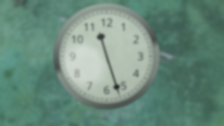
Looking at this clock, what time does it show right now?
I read 11:27
